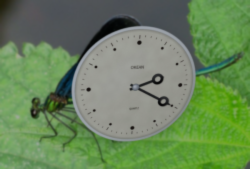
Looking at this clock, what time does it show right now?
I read 2:20
